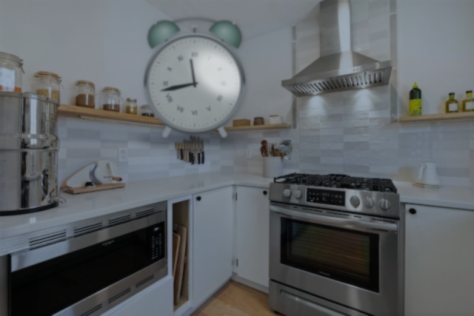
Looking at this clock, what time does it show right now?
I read 11:43
